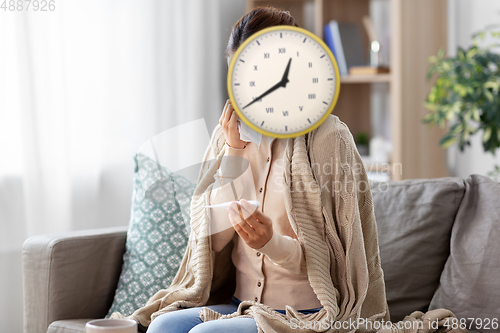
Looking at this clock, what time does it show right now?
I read 12:40
